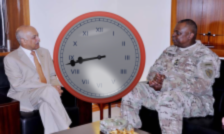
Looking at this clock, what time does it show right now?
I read 8:43
